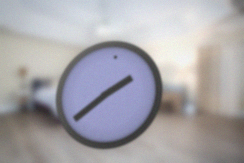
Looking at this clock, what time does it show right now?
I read 1:37
